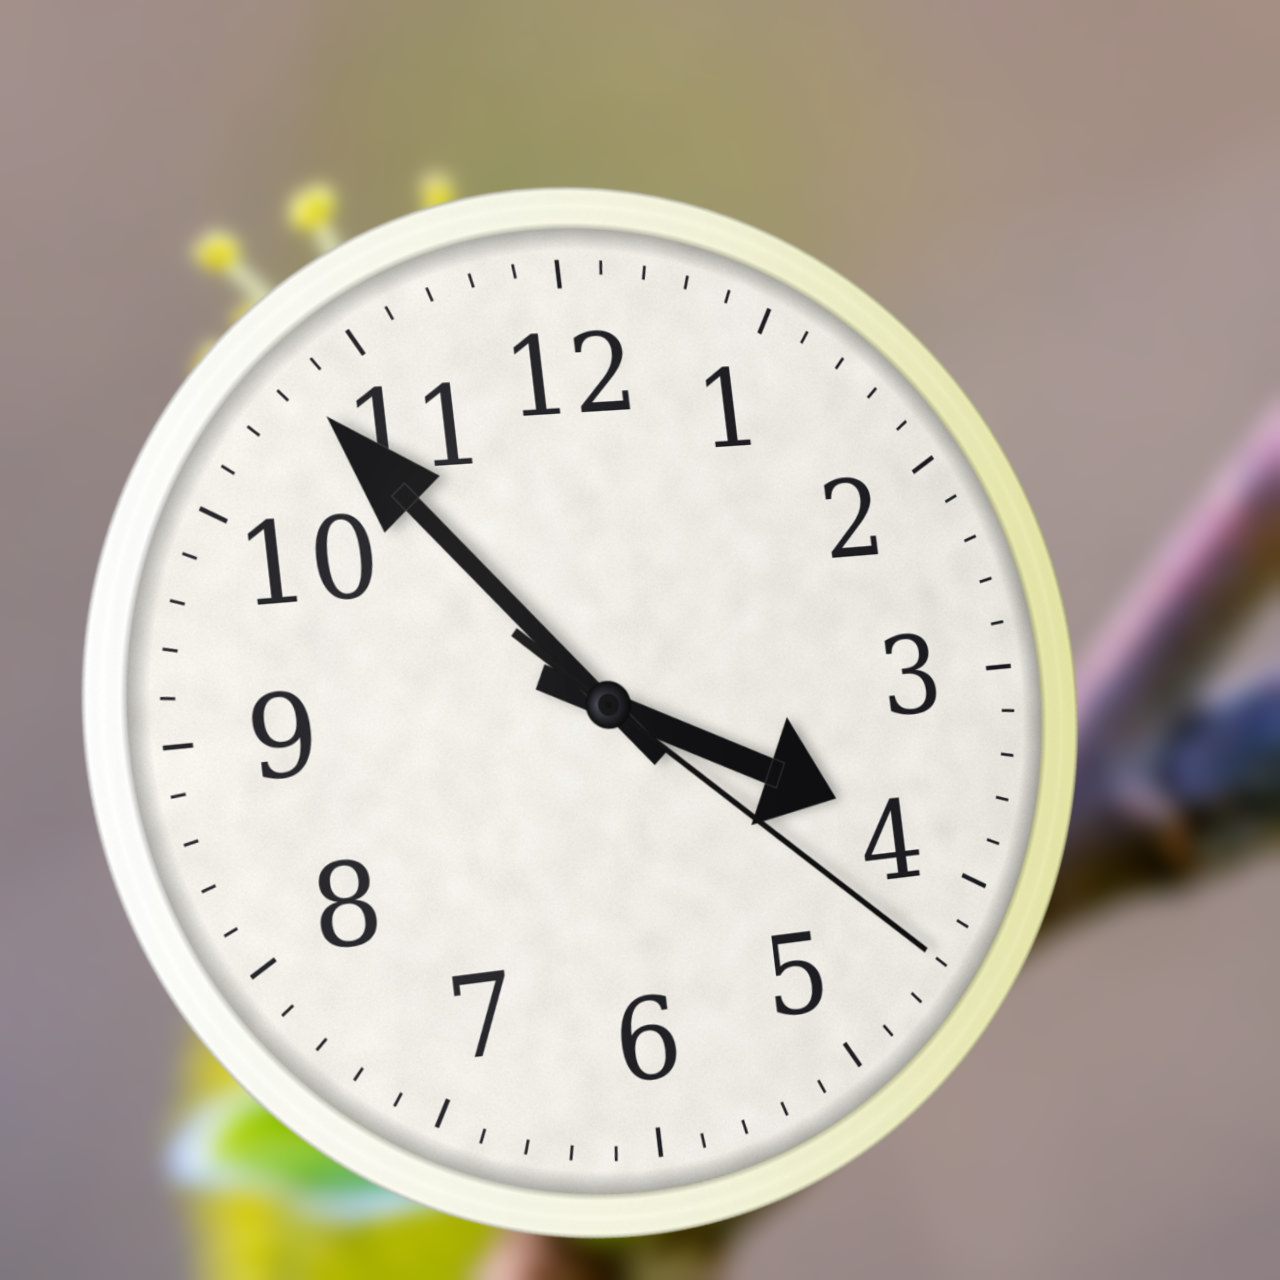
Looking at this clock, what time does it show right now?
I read 3:53:22
